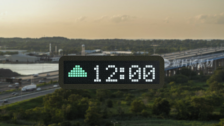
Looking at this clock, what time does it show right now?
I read 12:00
